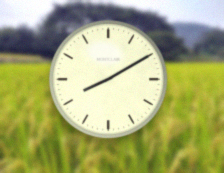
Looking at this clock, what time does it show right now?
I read 8:10
